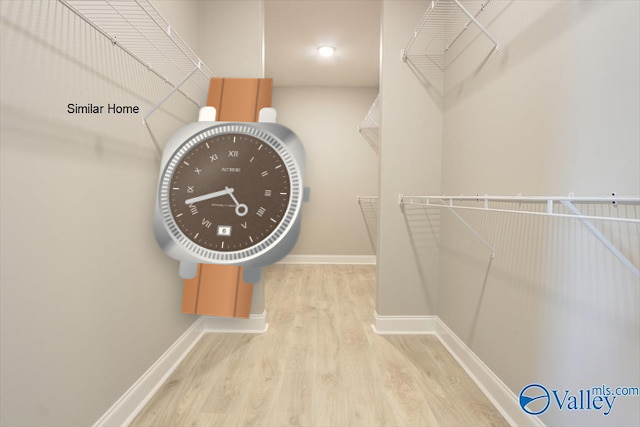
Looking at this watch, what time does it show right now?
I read 4:42
